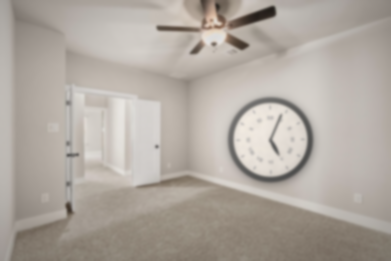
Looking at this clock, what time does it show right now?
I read 5:04
